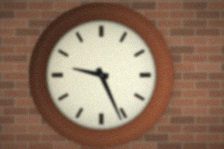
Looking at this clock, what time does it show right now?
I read 9:26
